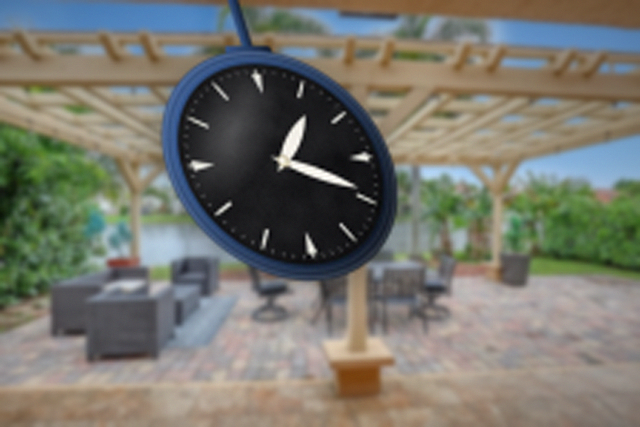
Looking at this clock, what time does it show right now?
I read 1:19
